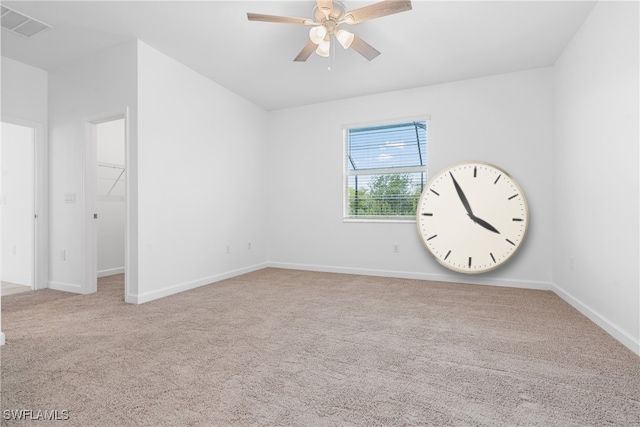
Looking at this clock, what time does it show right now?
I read 3:55
